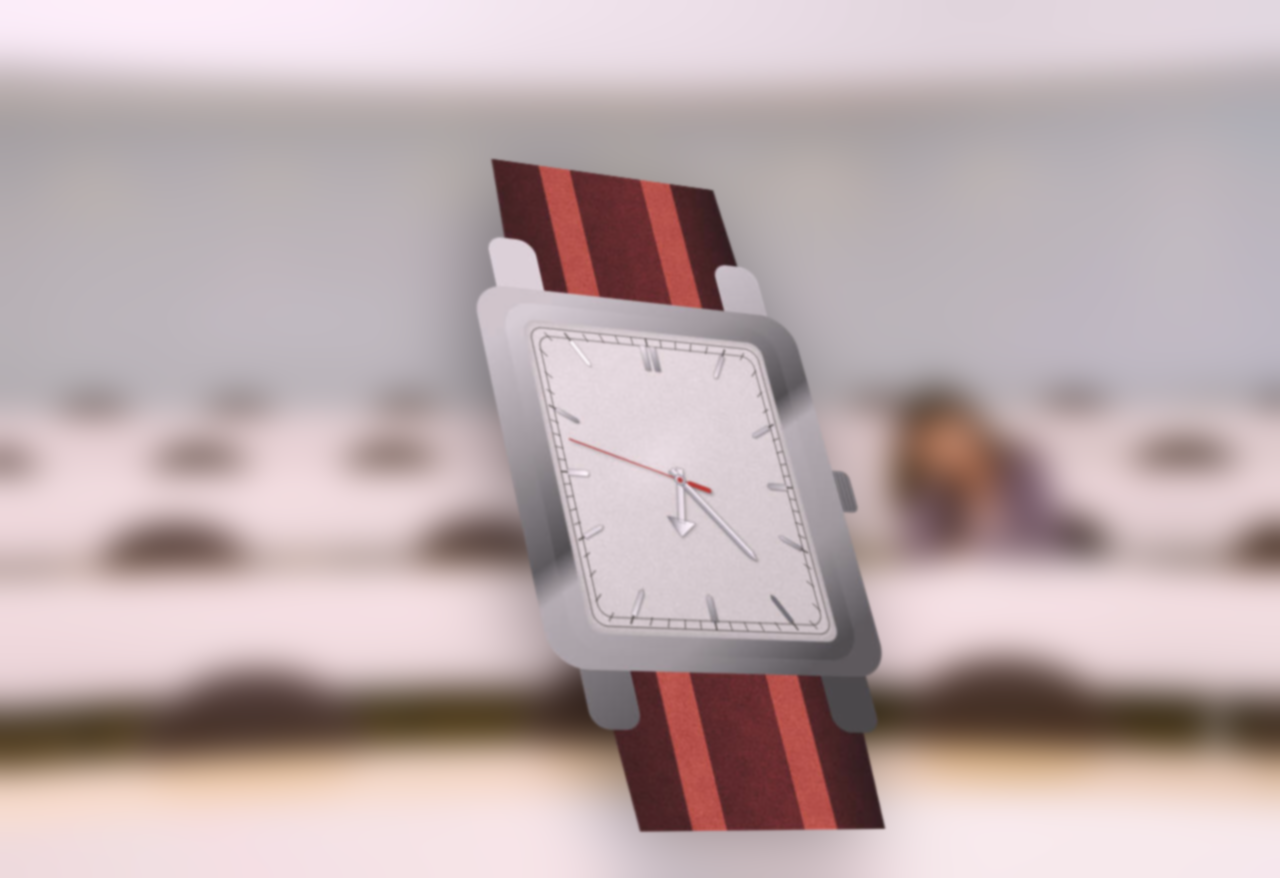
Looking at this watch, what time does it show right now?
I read 6:23:48
